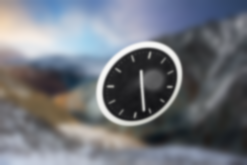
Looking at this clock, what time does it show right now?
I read 11:27
